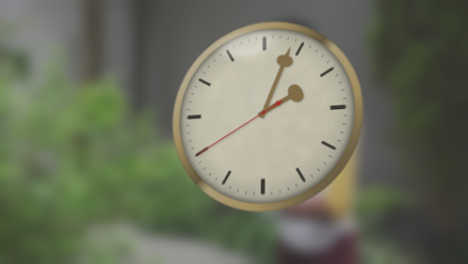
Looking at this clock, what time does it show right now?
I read 2:03:40
